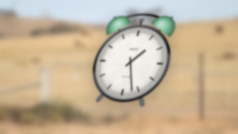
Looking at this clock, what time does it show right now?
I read 1:27
